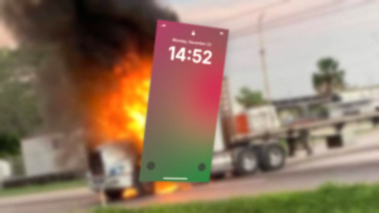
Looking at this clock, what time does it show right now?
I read 14:52
